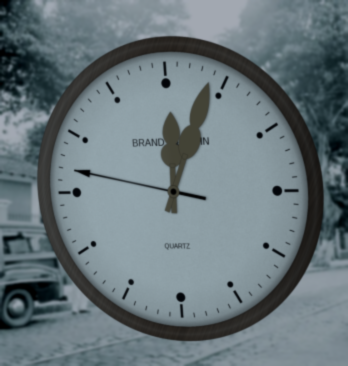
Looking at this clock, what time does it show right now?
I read 12:03:47
